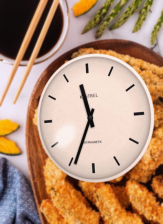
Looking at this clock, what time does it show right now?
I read 11:34
